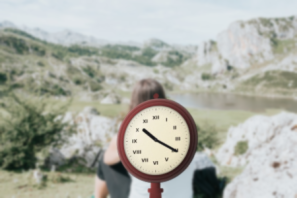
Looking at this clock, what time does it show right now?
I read 10:20
